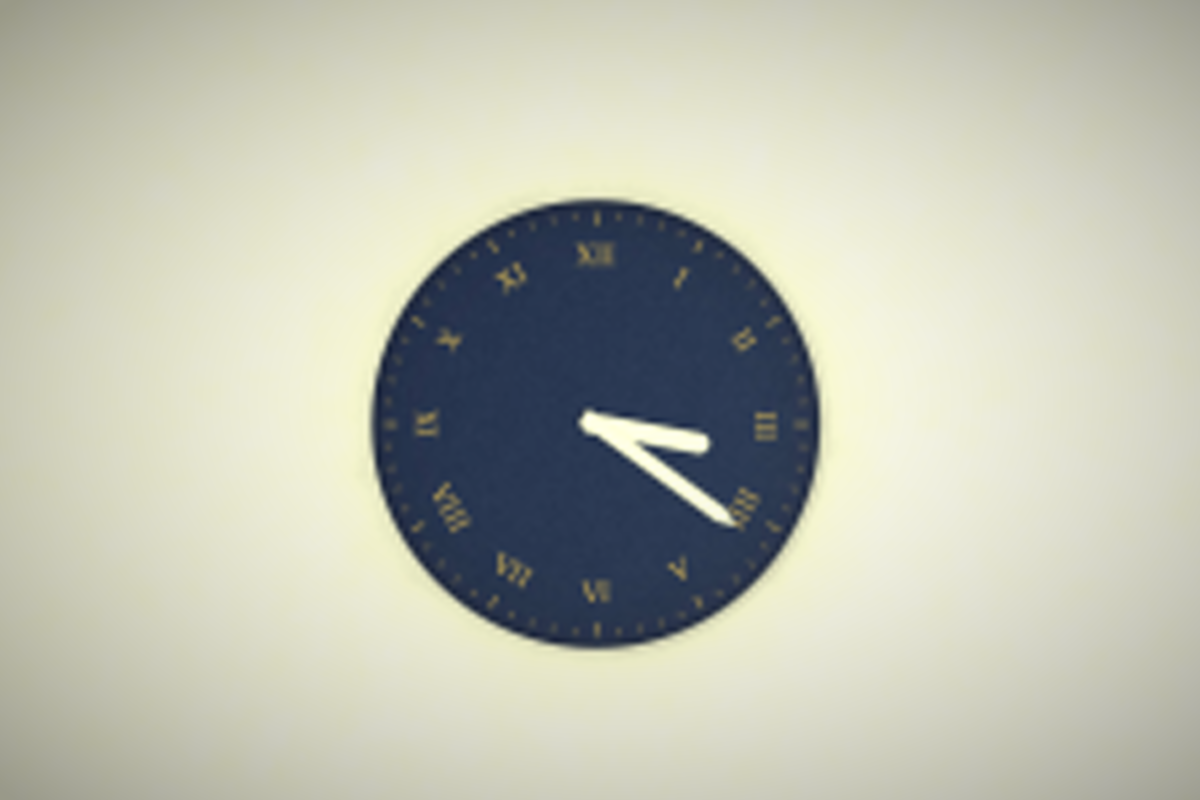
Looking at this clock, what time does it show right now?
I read 3:21
